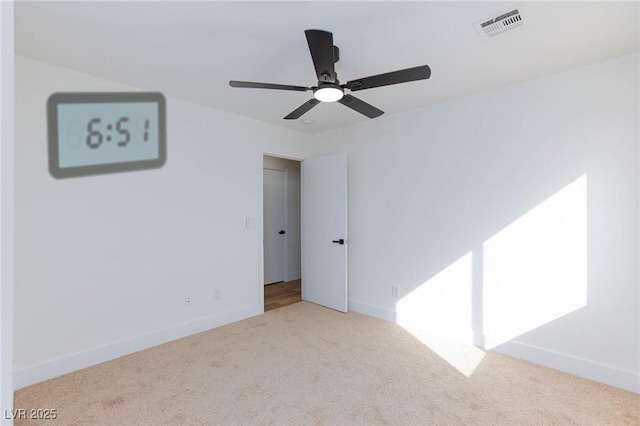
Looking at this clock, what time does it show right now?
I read 6:51
